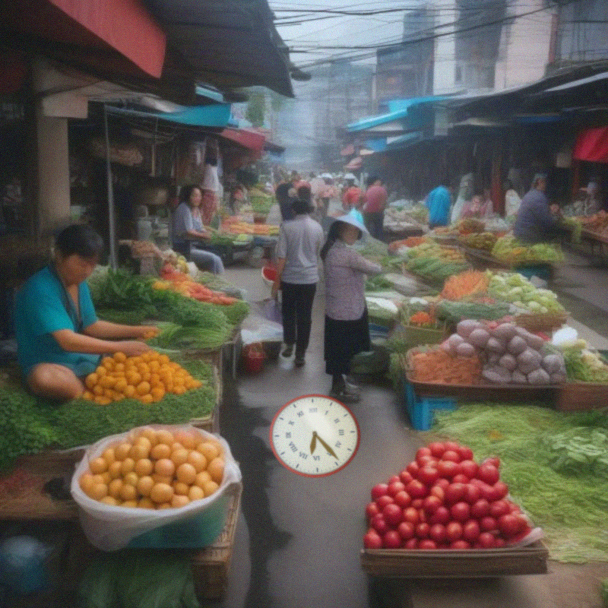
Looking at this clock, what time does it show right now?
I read 6:24
